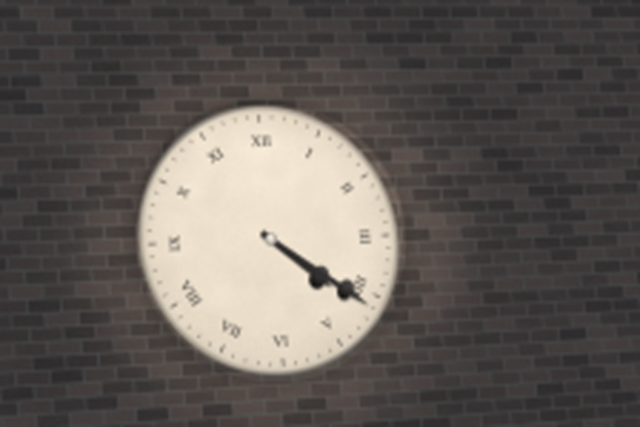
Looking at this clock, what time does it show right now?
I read 4:21
